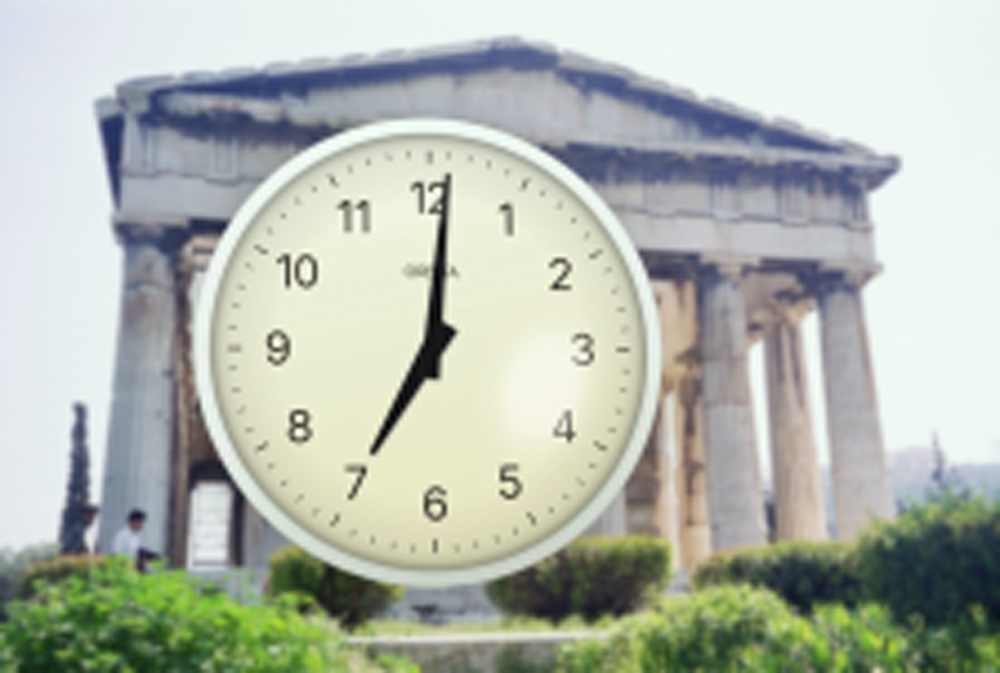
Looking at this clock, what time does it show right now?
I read 7:01
